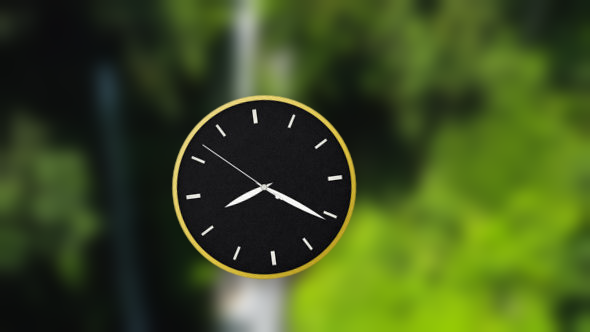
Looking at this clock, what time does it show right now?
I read 8:20:52
